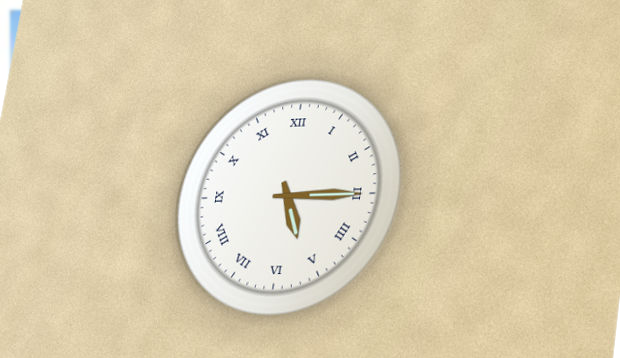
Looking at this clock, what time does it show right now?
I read 5:15
